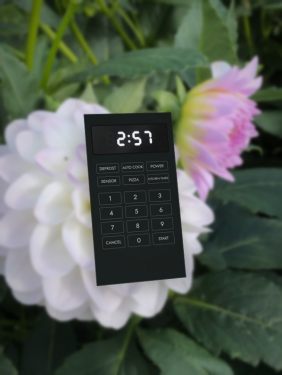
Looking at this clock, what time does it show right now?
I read 2:57
